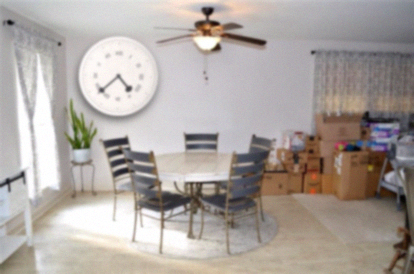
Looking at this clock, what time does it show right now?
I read 4:38
